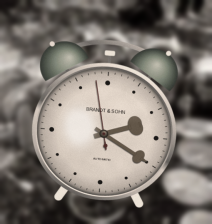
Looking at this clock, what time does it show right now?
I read 2:19:58
